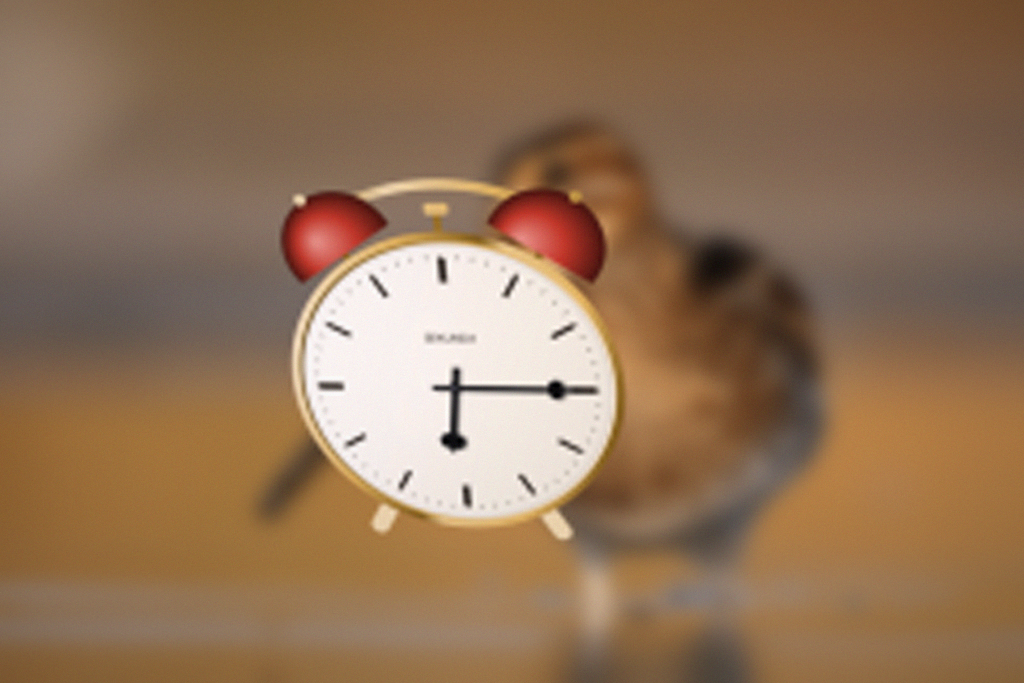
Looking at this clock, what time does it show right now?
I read 6:15
